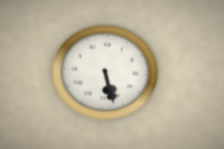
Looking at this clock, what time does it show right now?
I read 5:27
